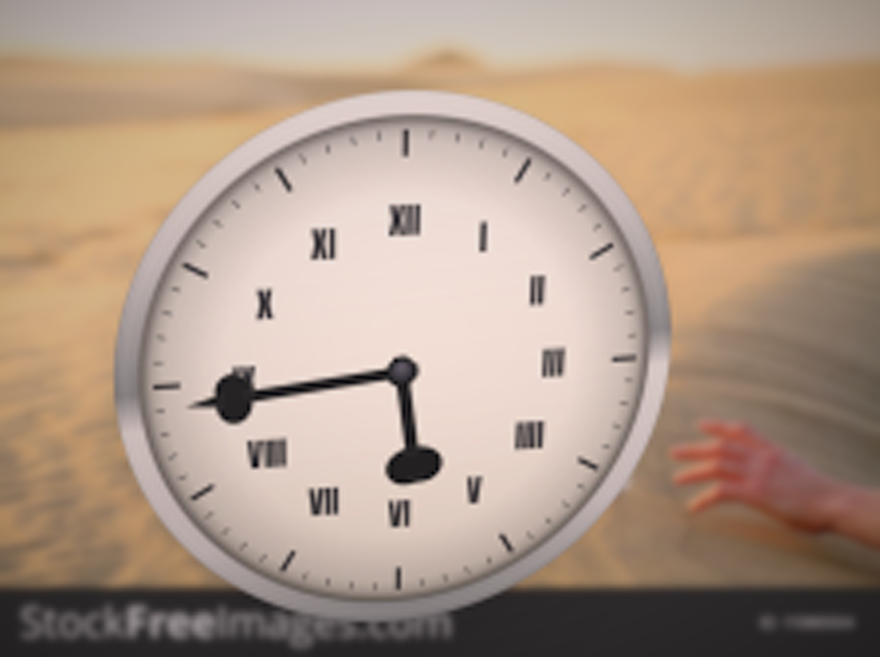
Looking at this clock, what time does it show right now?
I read 5:44
